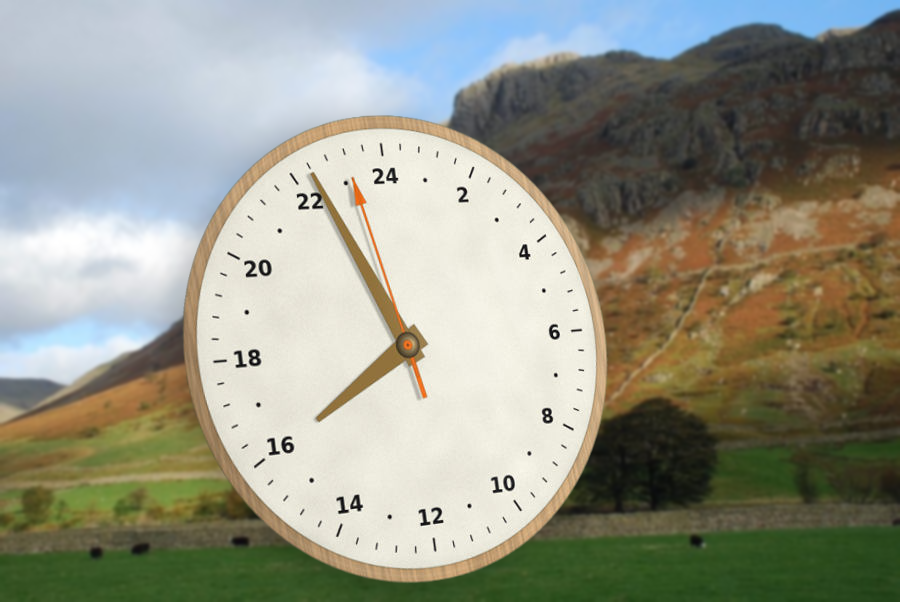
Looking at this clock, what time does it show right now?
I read 15:55:58
